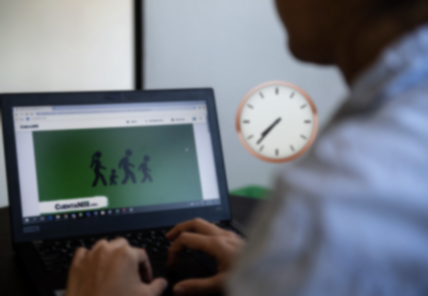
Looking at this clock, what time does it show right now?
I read 7:37
